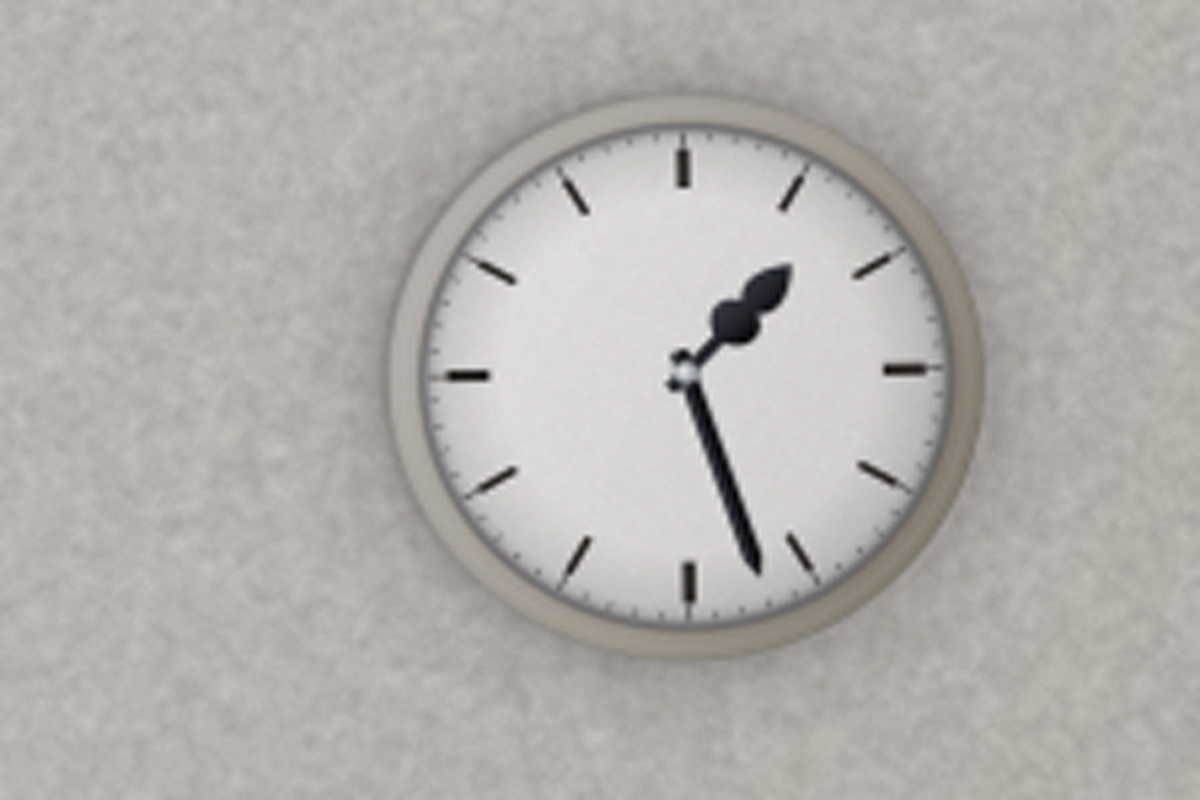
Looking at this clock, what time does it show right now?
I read 1:27
